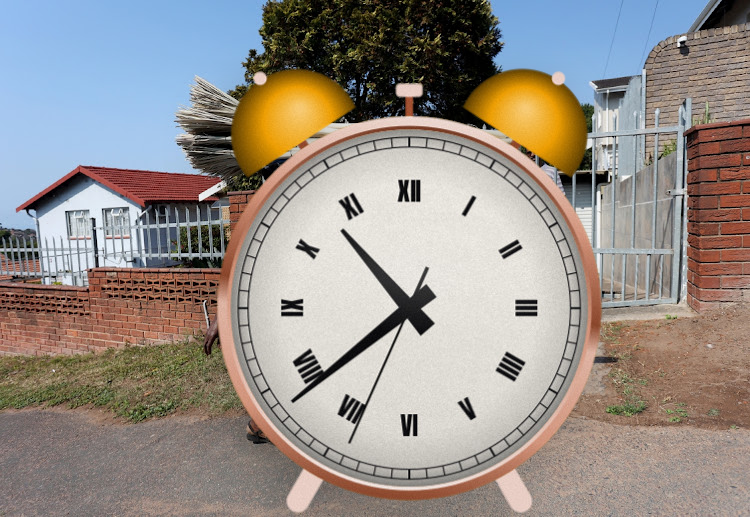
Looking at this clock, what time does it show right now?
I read 10:38:34
